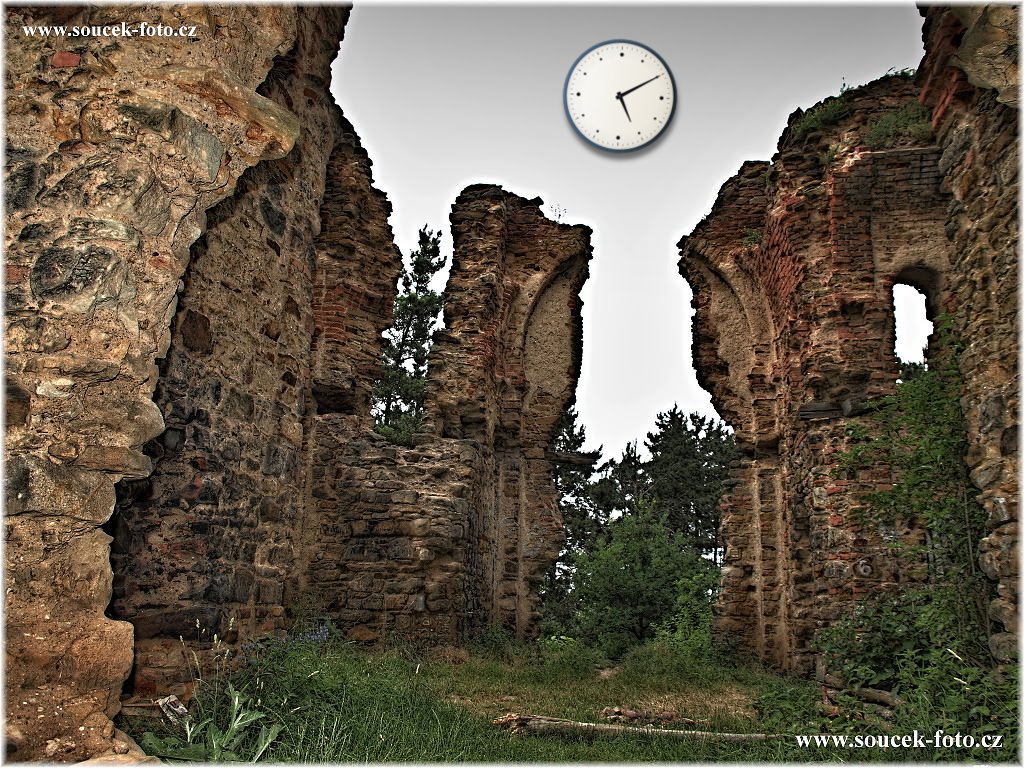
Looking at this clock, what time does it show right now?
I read 5:10
